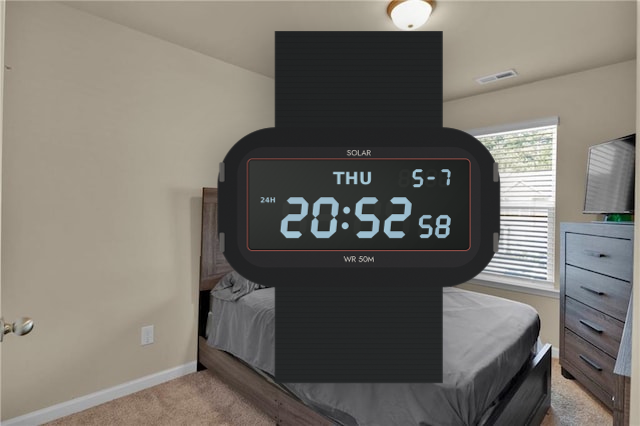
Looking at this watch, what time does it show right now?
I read 20:52:58
